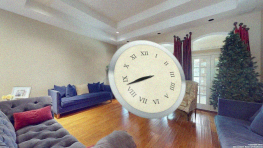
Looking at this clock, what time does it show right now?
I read 8:43
